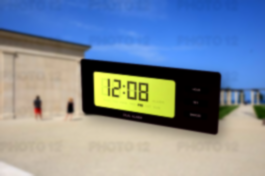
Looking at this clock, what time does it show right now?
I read 12:08
